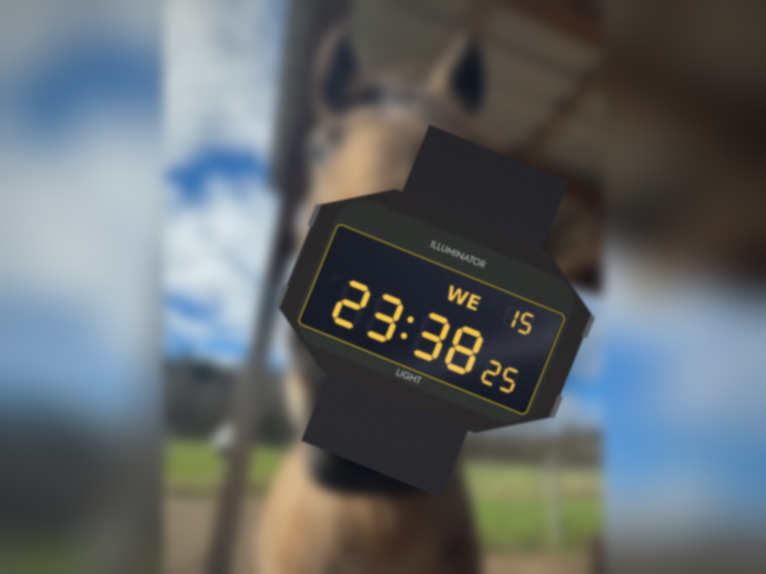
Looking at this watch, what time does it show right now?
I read 23:38:25
